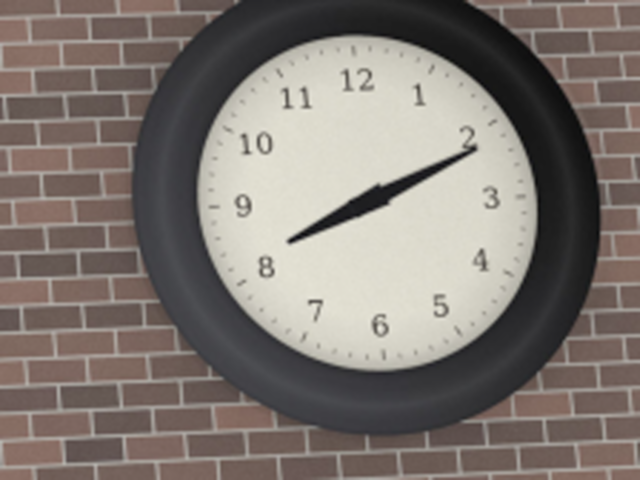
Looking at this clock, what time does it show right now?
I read 8:11
